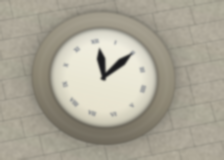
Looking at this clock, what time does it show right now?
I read 12:10
